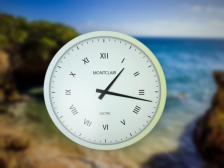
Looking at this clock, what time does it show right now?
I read 1:17
